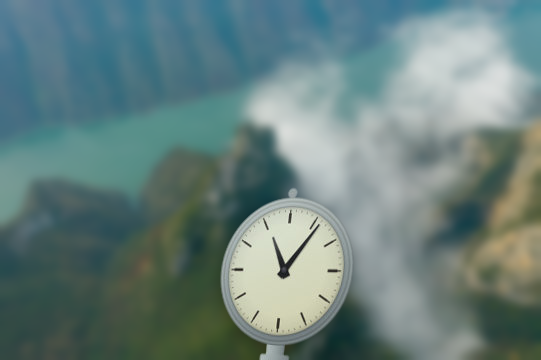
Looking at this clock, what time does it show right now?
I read 11:06
